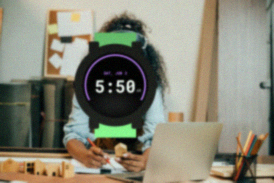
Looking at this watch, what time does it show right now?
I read 5:50
